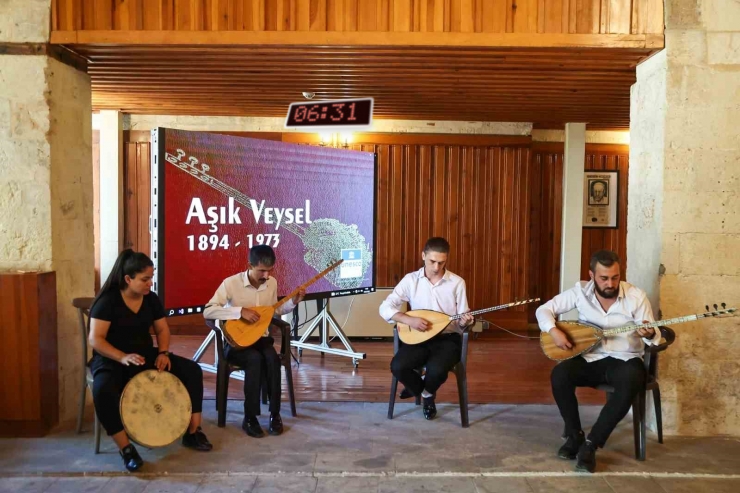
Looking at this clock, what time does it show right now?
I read 6:31
